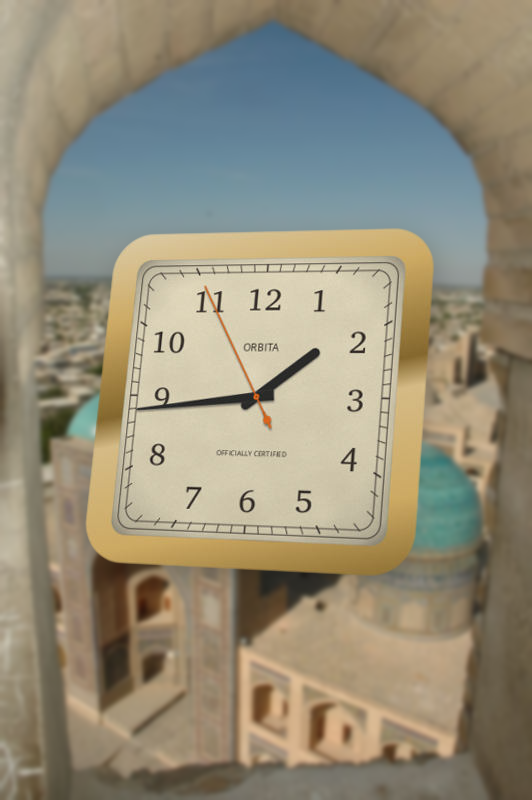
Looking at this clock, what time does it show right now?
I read 1:43:55
